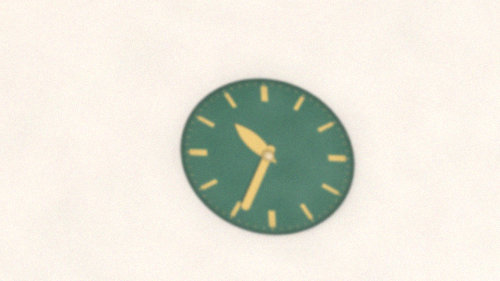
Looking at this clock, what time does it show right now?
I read 10:34
